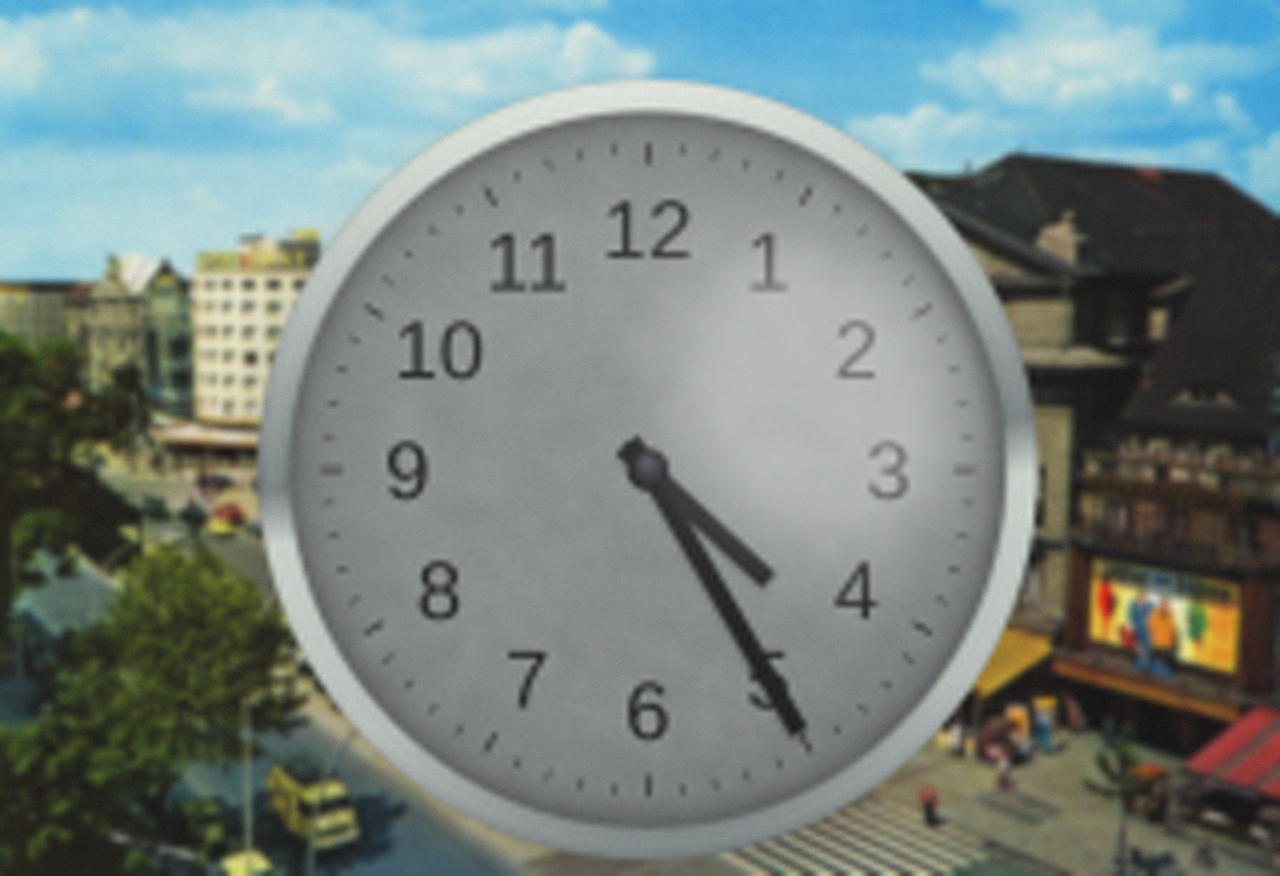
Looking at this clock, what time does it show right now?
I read 4:25
